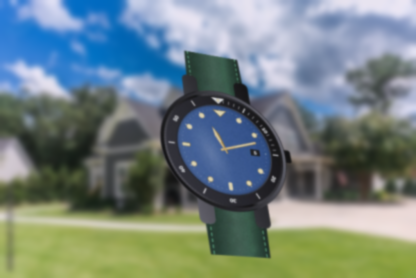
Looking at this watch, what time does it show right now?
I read 11:12
